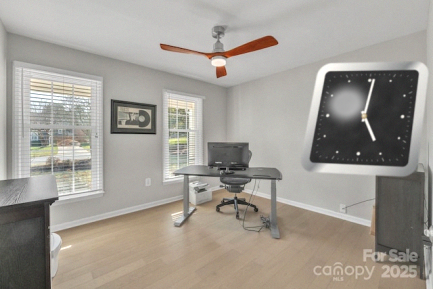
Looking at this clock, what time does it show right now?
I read 5:01
